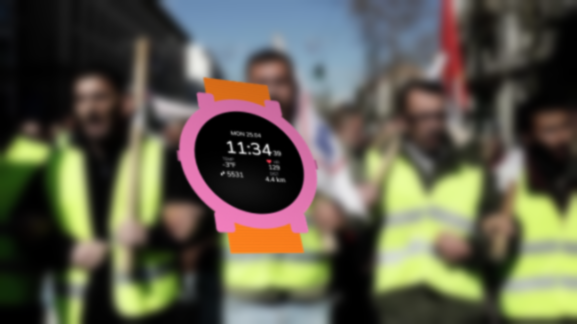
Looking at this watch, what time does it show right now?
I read 11:34
